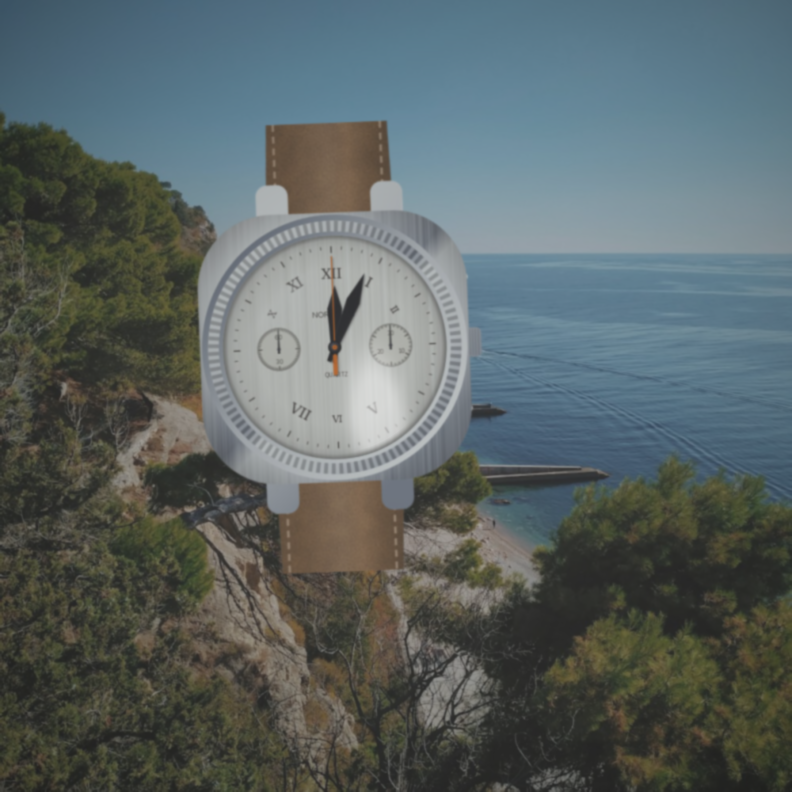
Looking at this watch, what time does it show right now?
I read 12:04
